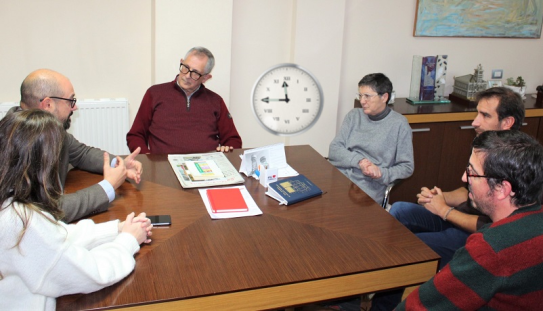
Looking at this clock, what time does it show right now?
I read 11:45
